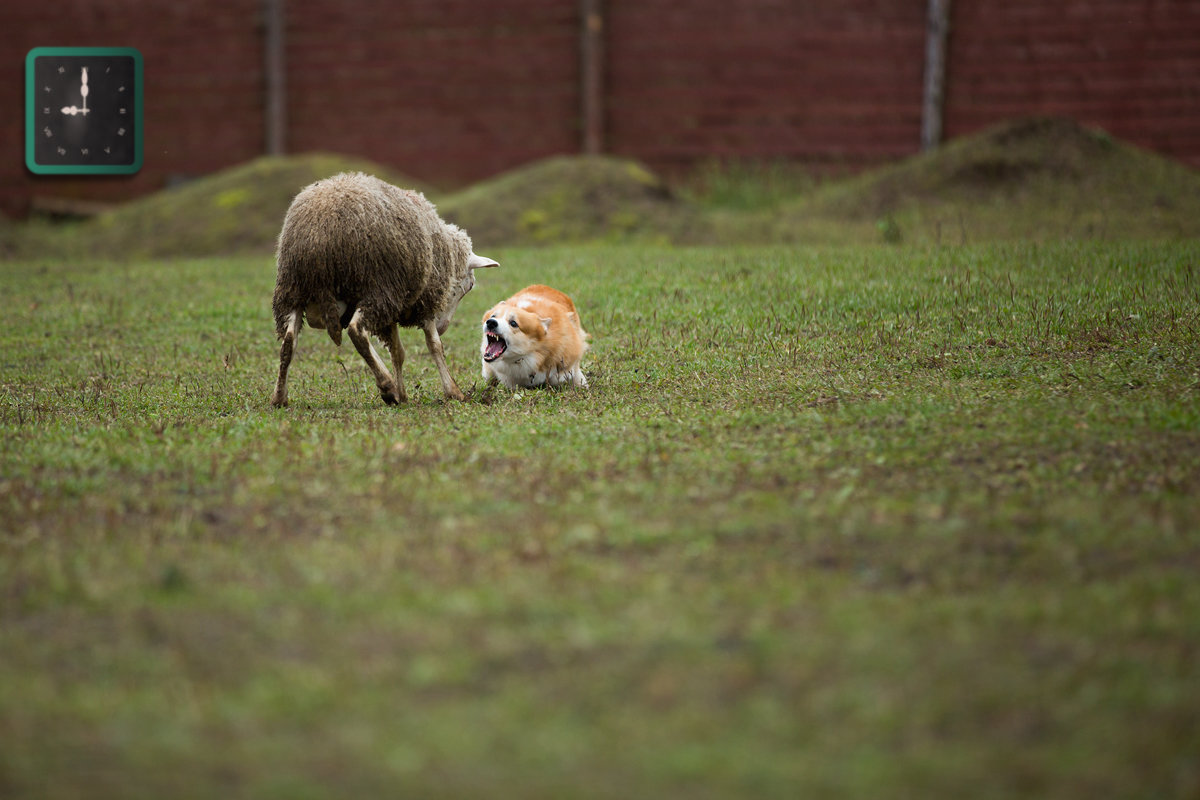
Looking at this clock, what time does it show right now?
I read 9:00
